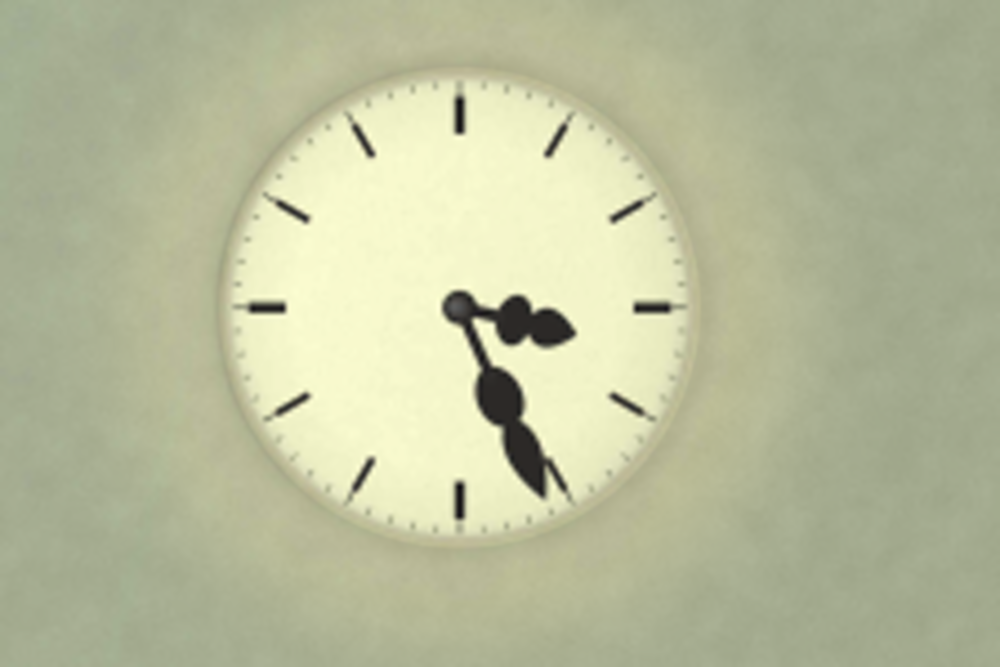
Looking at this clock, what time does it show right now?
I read 3:26
